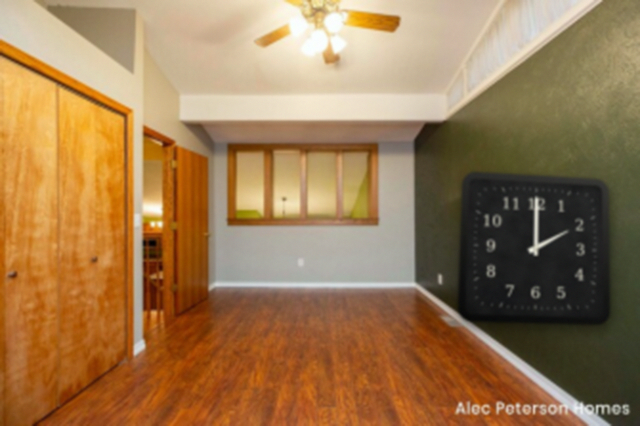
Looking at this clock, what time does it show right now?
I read 2:00
